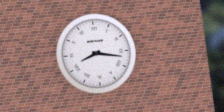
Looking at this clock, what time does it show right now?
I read 8:17
